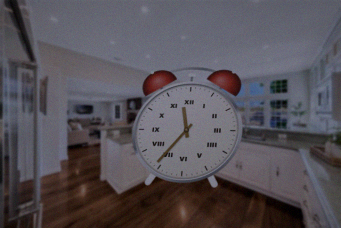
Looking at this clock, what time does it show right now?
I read 11:36
